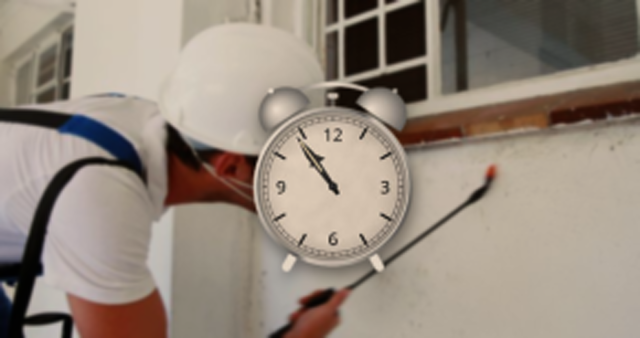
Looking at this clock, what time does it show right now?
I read 10:54
